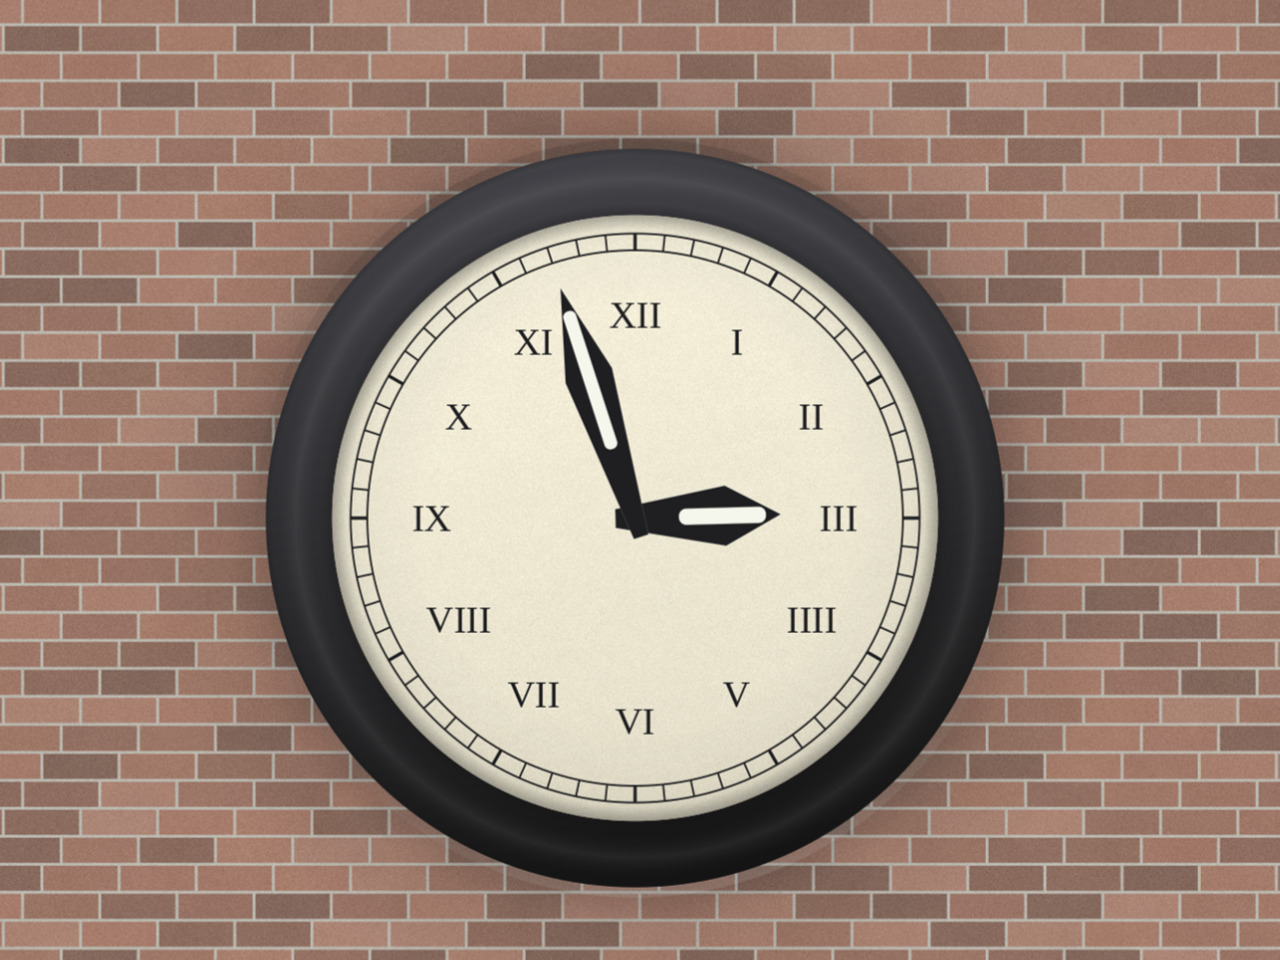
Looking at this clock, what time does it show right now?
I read 2:57
